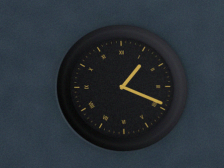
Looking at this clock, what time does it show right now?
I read 1:19
